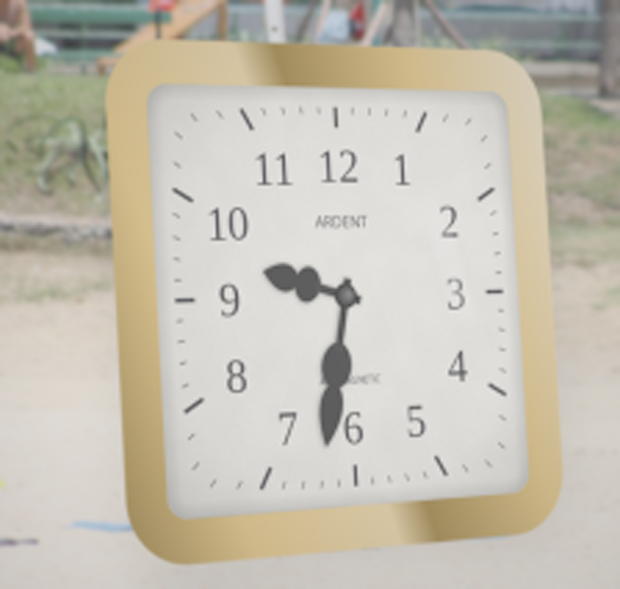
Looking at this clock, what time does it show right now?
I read 9:32
